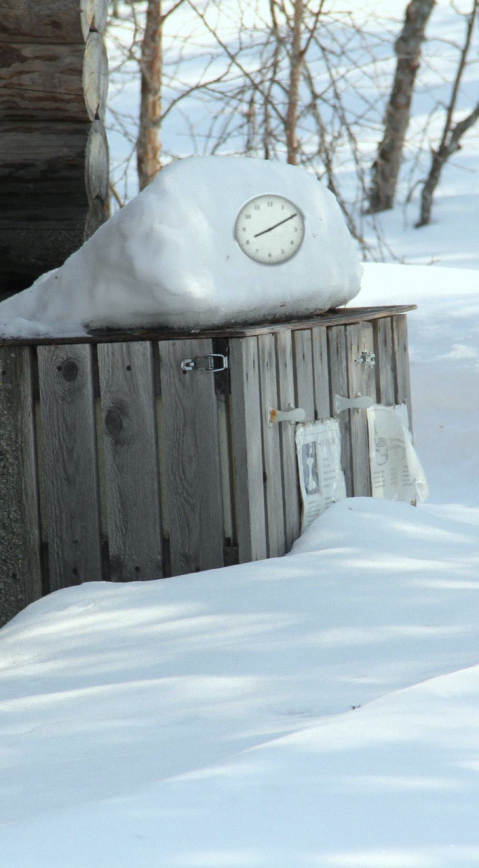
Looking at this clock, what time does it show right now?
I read 8:10
